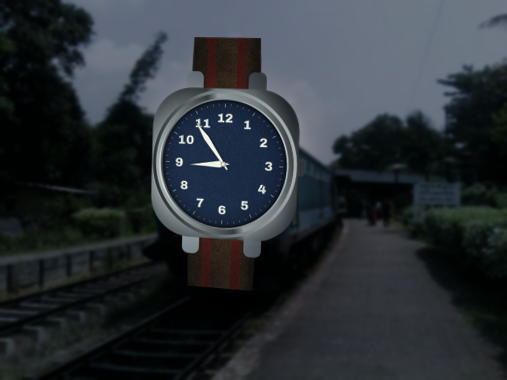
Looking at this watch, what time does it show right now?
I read 8:54
